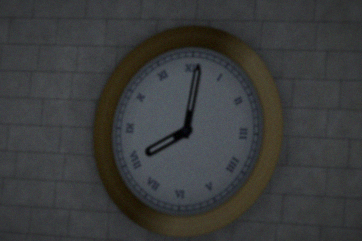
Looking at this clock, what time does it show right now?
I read 8:01
